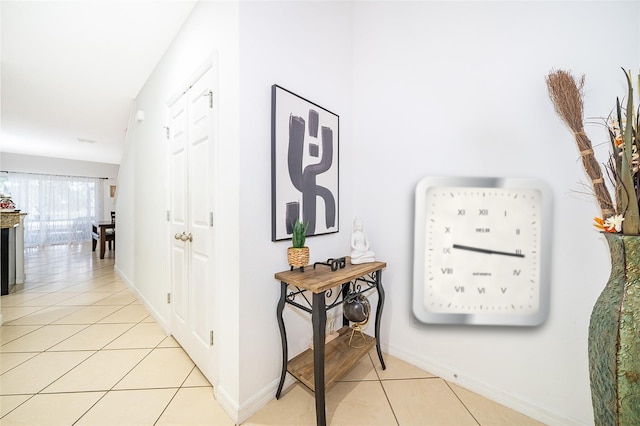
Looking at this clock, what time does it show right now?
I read 9:16
